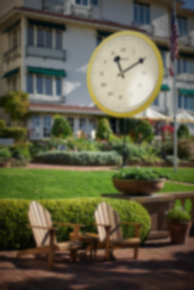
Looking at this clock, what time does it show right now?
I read 11:10
